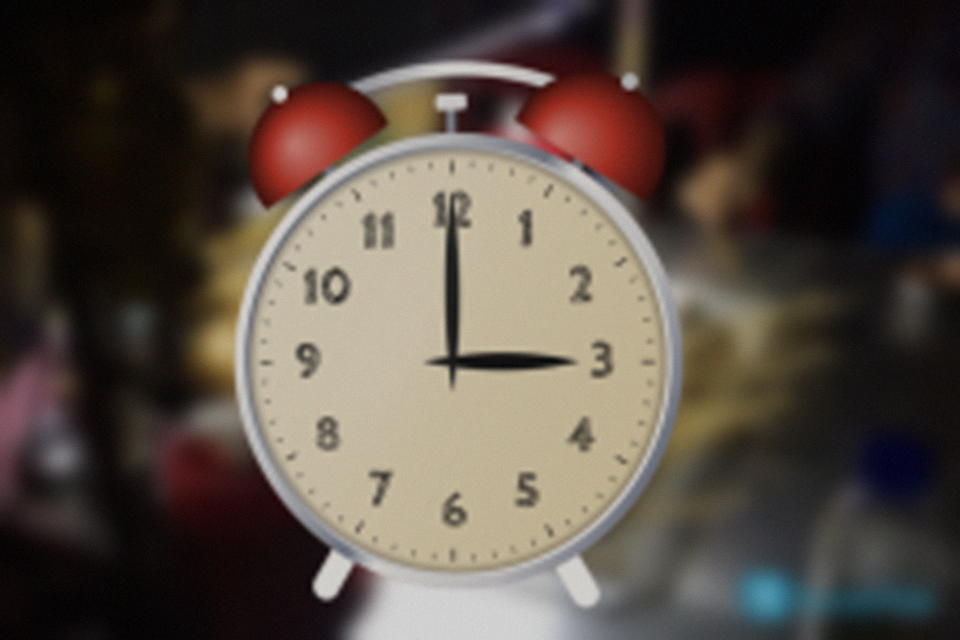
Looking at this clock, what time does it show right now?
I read 3:00
